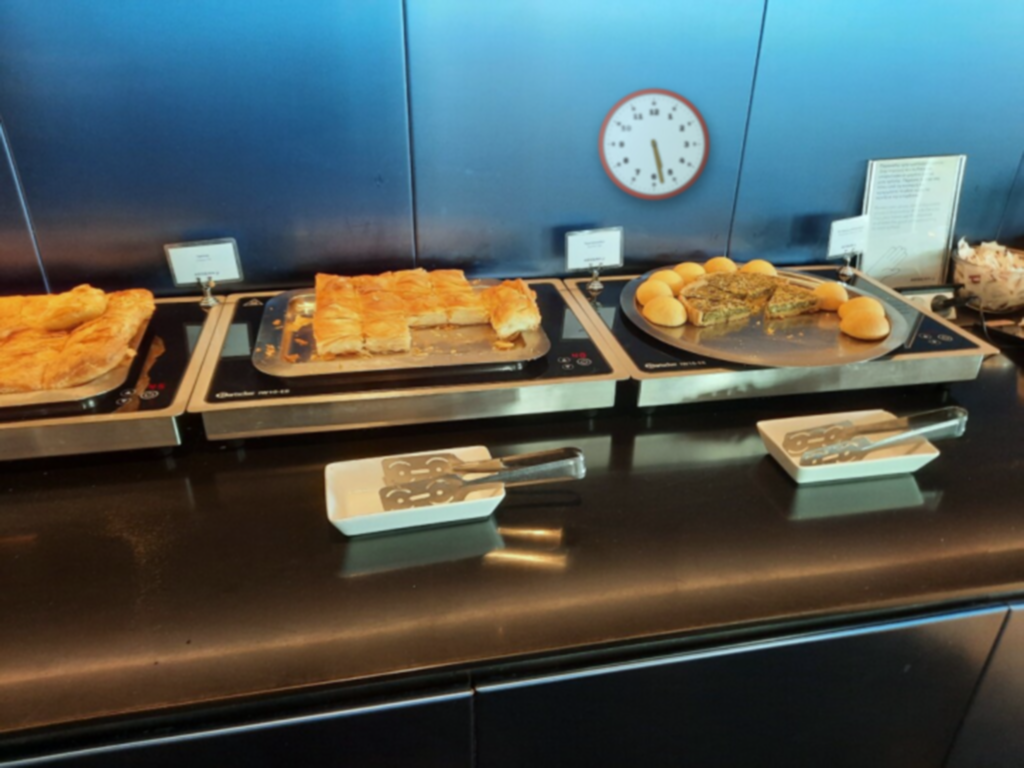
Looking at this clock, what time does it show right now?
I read 5:28
